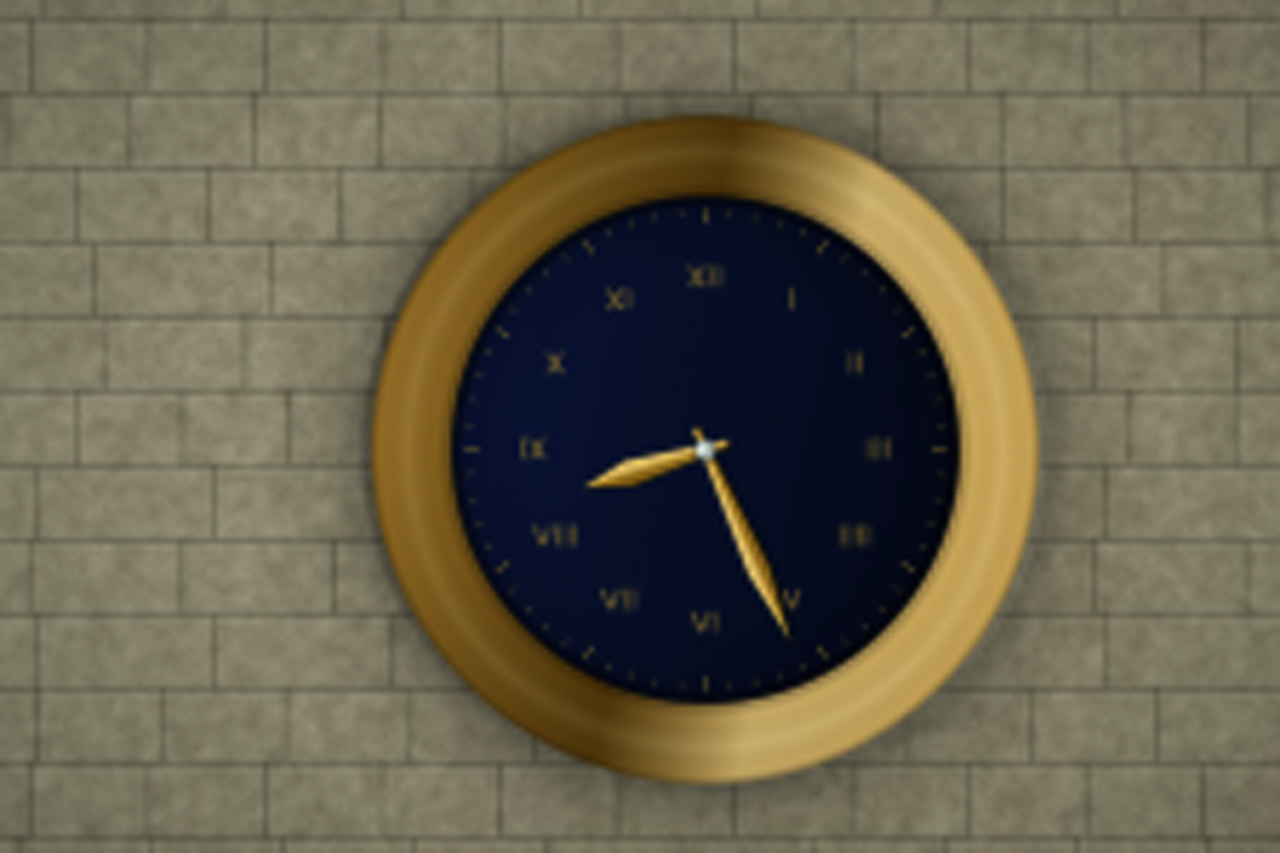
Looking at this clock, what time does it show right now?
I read 8:26
